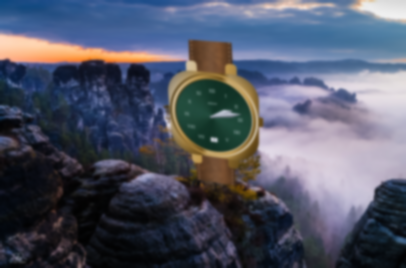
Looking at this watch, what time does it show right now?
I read 2:13
